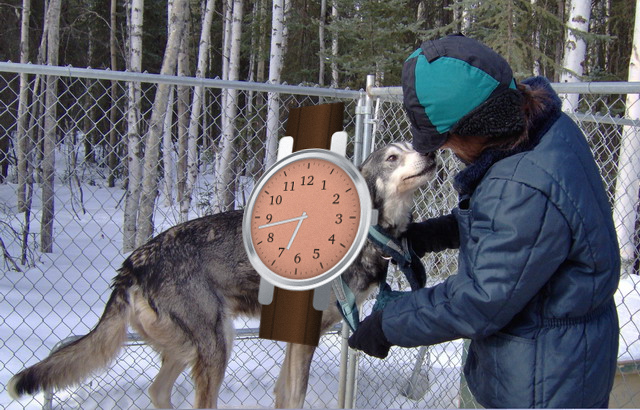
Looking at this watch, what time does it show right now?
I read 6:43
